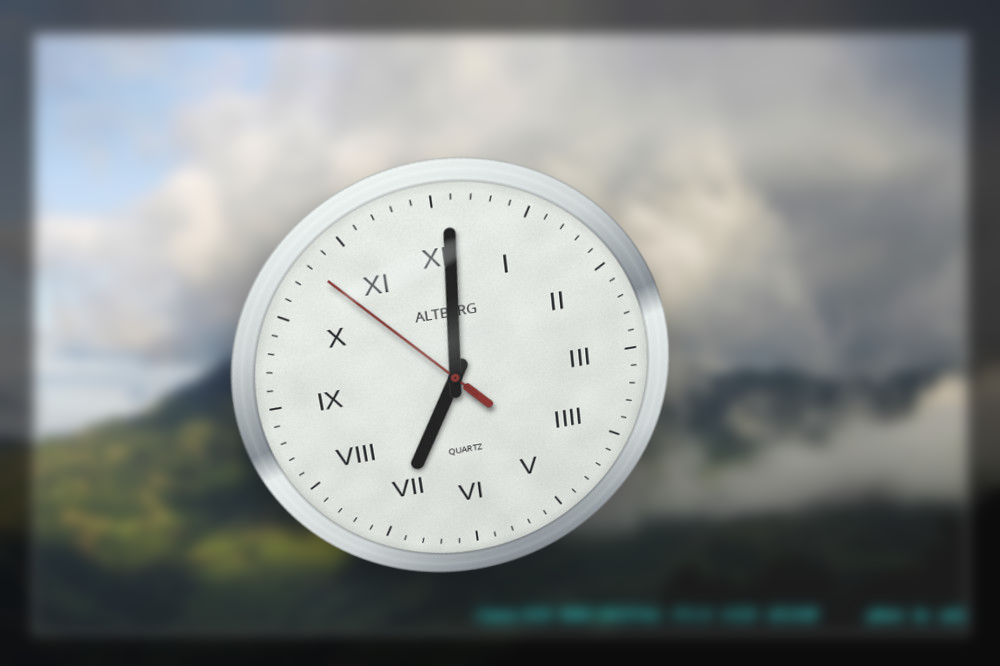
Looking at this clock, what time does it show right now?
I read 7:00:53
